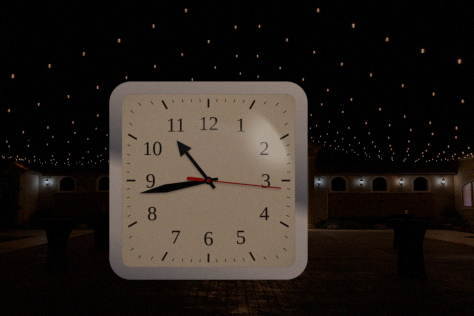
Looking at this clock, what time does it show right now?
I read 10:43:16
